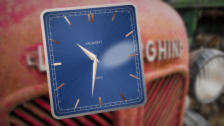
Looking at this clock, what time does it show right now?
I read 10:32
